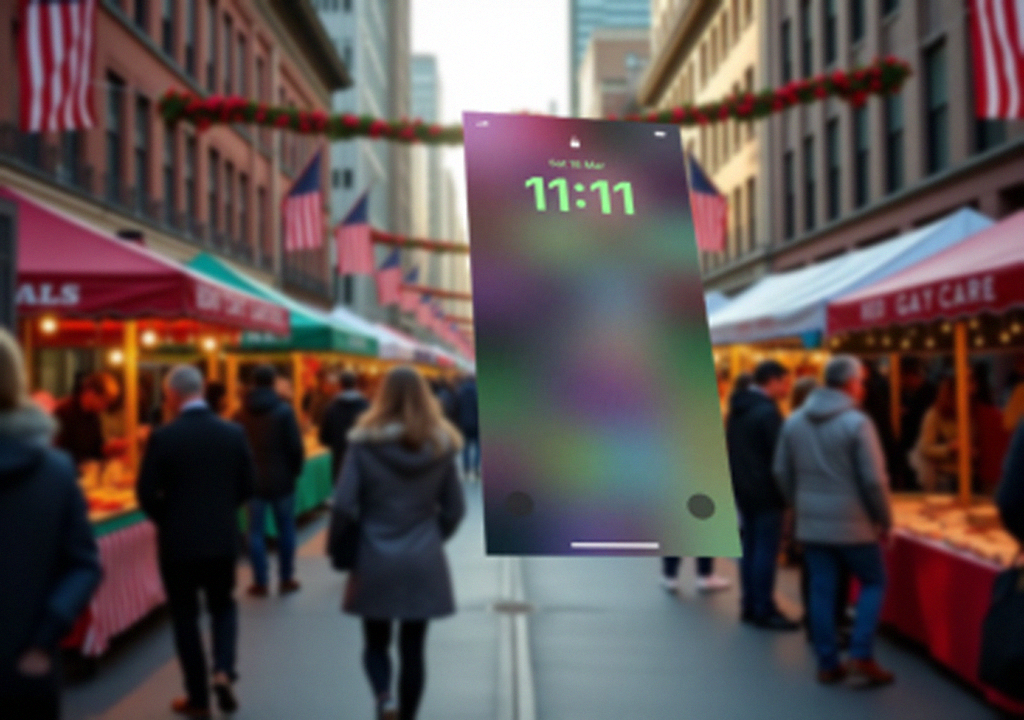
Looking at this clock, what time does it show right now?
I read 11:11
